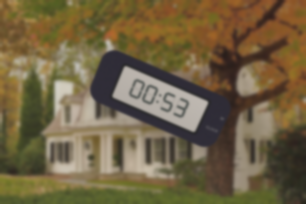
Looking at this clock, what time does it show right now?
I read 0:53
